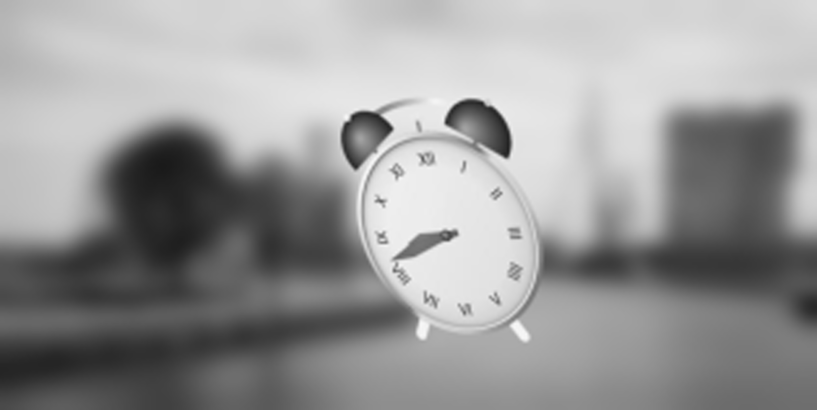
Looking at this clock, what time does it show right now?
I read 8:42
